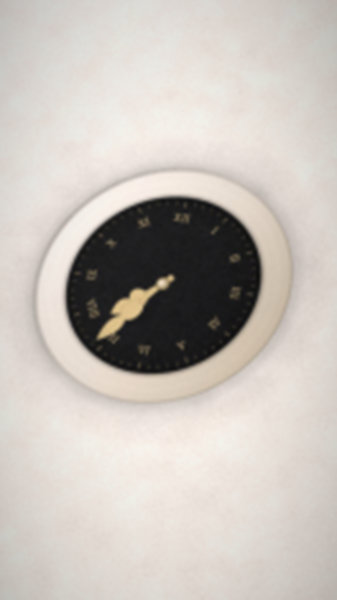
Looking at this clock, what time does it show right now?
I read 7:36
